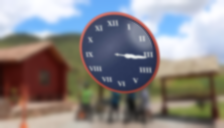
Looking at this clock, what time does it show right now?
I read 3:16
